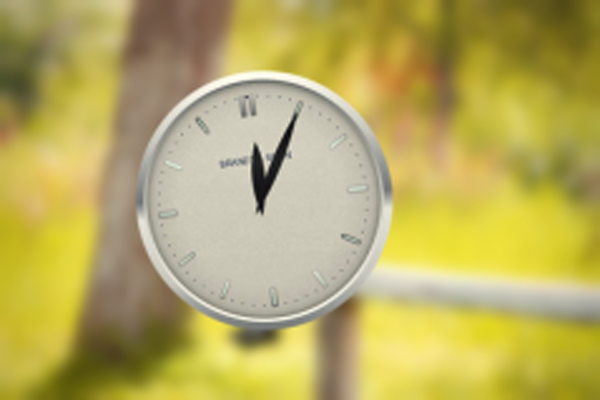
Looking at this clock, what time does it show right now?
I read 12:05
